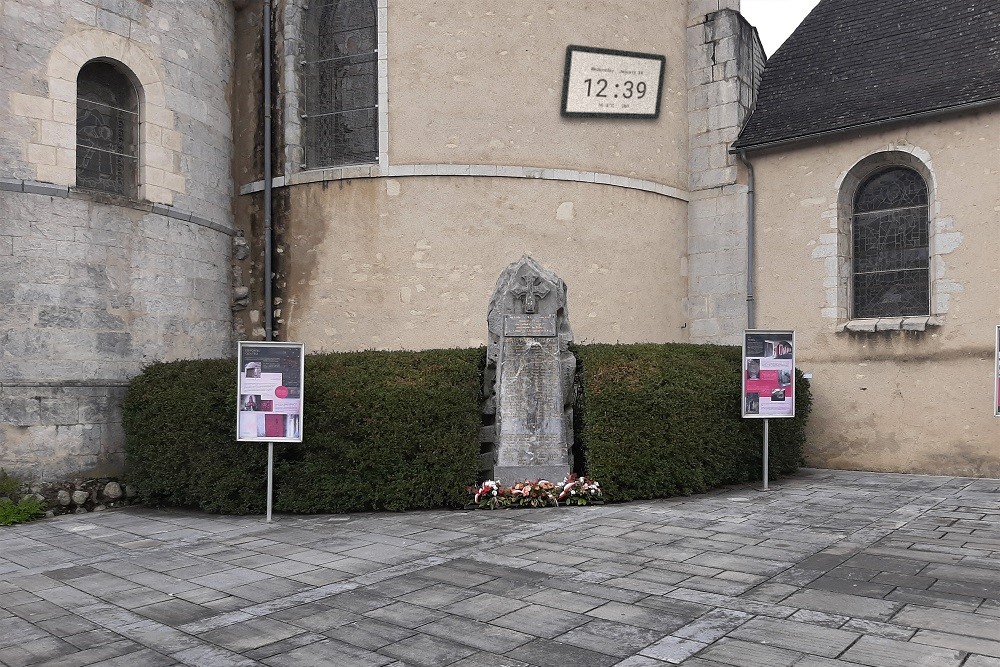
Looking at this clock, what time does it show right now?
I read 12:39
